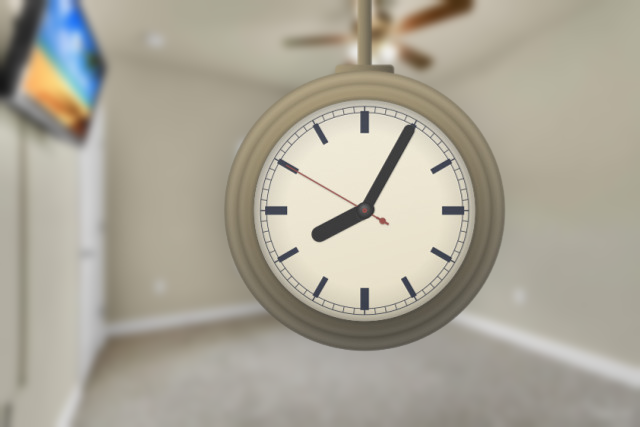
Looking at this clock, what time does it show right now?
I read 8:04:50
